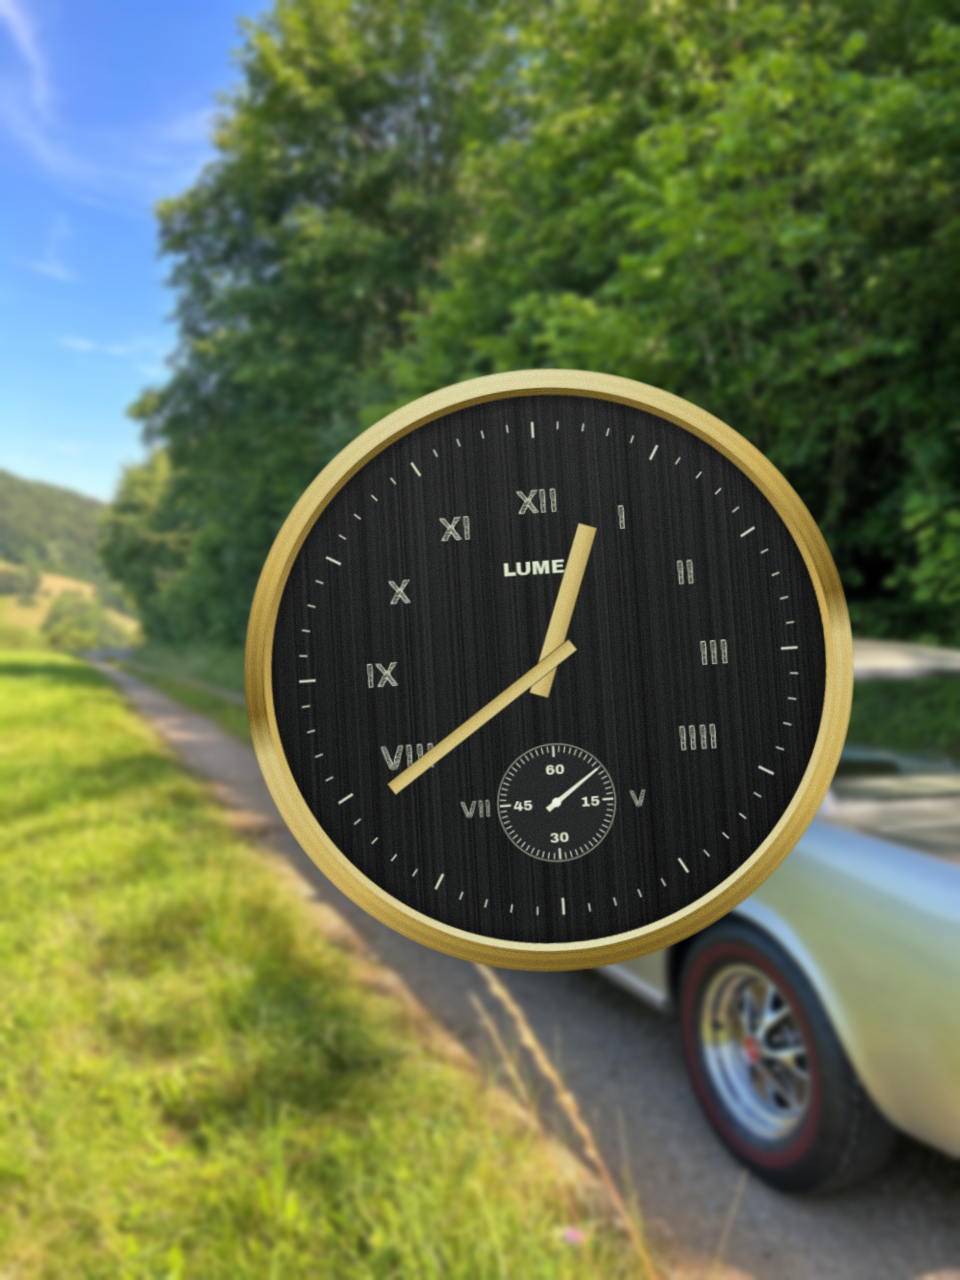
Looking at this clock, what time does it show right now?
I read 12:39:09
